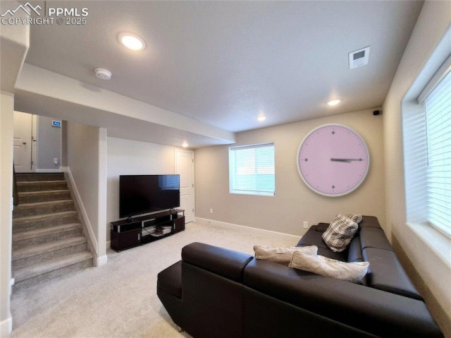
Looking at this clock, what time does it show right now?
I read 3:15
